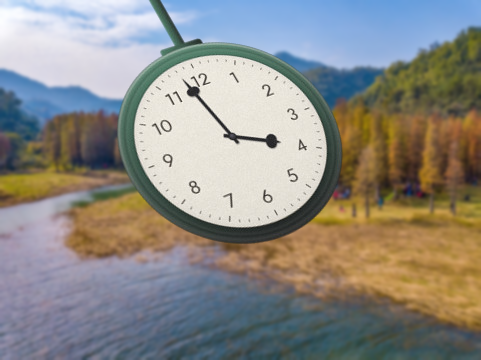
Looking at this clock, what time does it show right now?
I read 3:58
